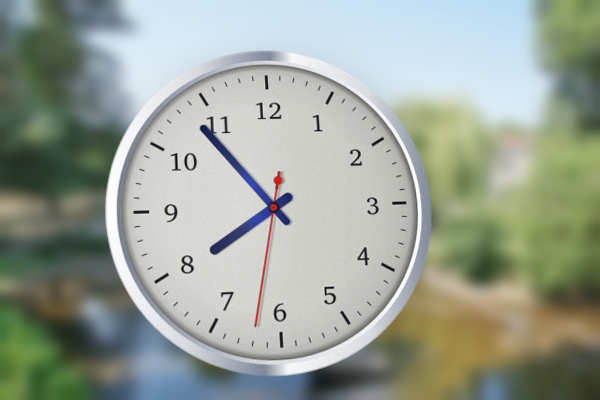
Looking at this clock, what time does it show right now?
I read 7:53:32
